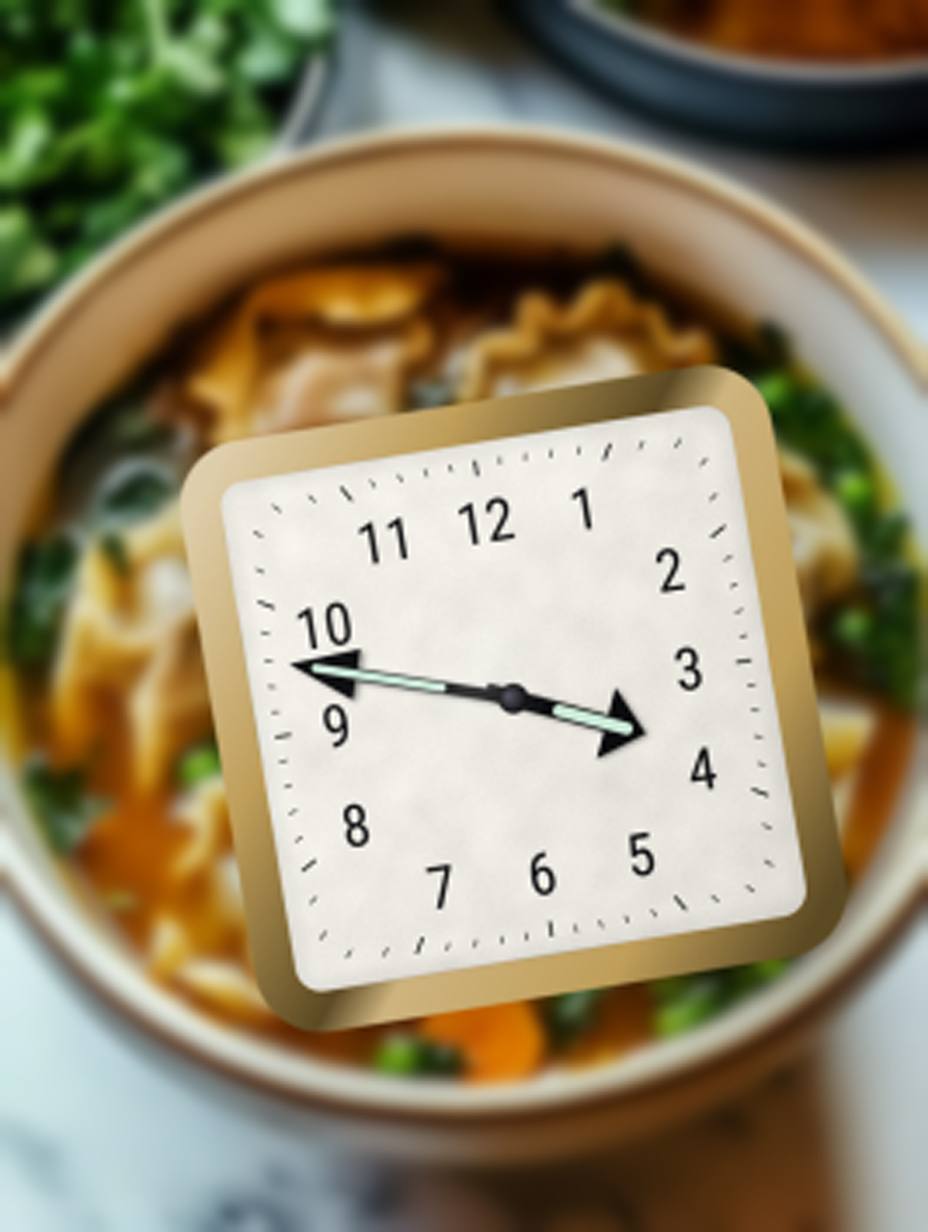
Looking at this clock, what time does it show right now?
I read 3:48
